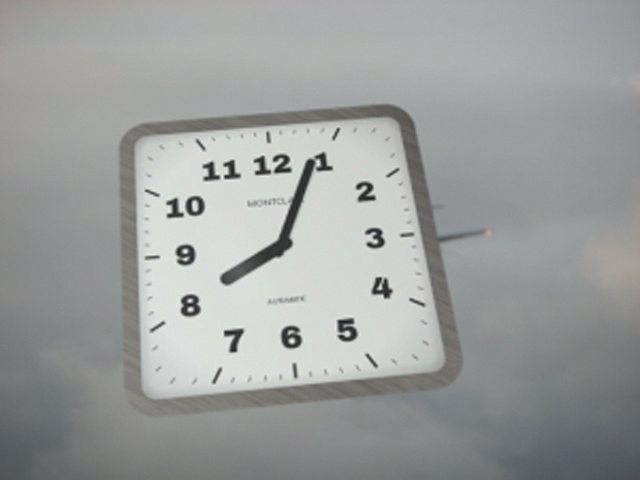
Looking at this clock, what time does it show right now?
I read 8:04
